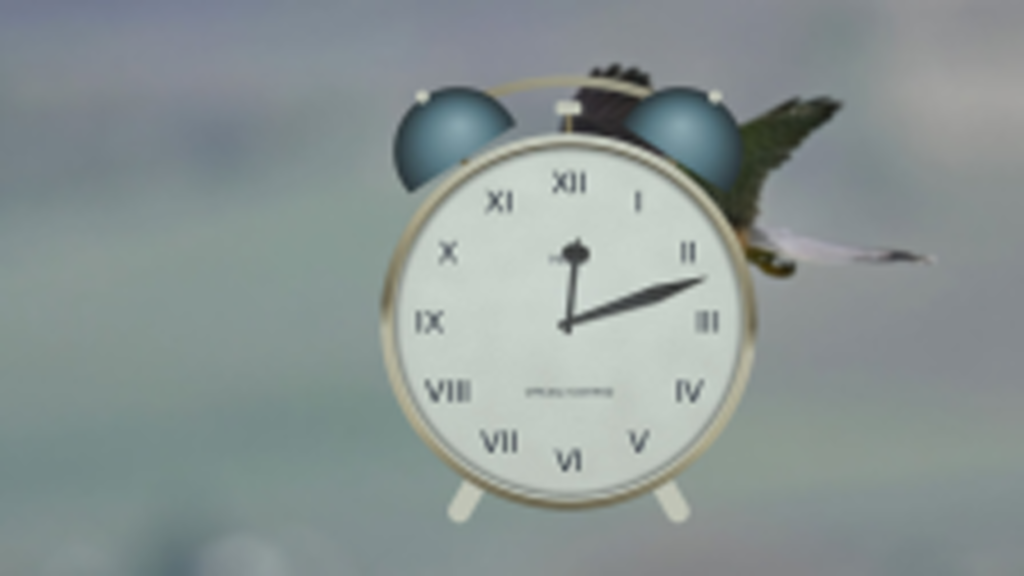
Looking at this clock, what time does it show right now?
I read 12:12
